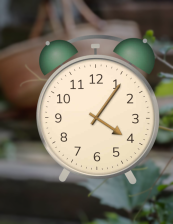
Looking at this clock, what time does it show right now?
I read 4:06
